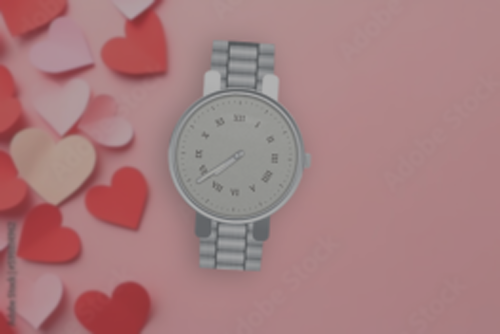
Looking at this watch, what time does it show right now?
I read 7:39
